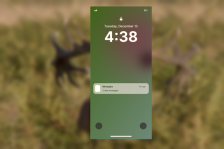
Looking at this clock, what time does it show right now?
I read 4:38
